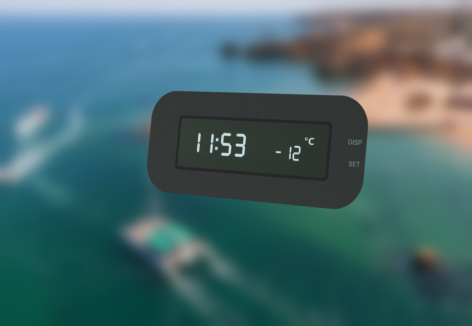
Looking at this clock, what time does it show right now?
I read 11:53
